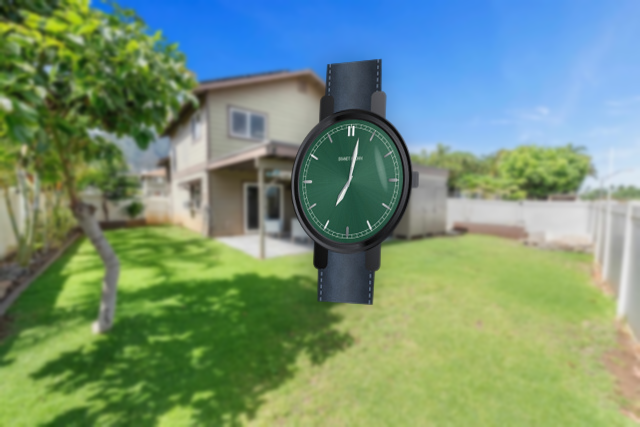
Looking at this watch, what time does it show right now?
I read 7:02
